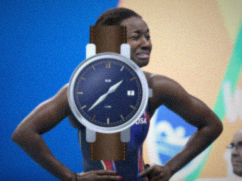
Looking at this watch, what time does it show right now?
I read 1:38
